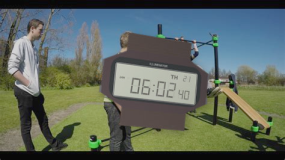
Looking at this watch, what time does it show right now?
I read 6:02:40
